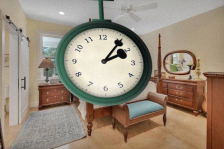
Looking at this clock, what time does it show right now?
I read 2:06
